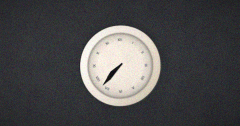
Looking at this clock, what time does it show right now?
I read 7:37
